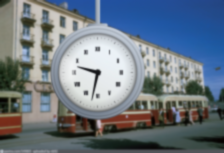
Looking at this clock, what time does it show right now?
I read 9:32
